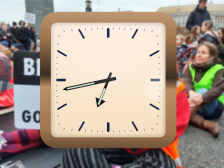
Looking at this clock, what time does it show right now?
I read 6:43
